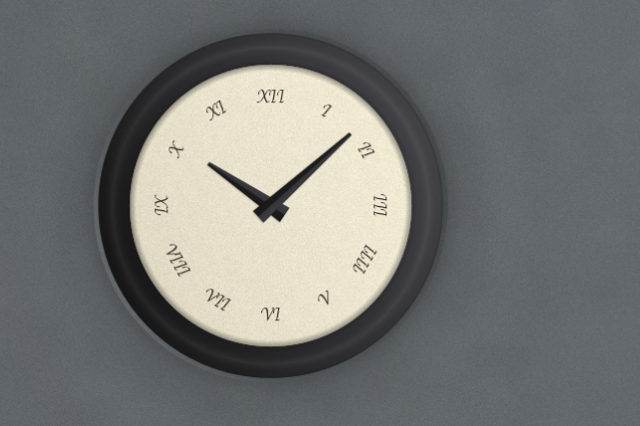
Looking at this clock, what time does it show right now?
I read 10:08
